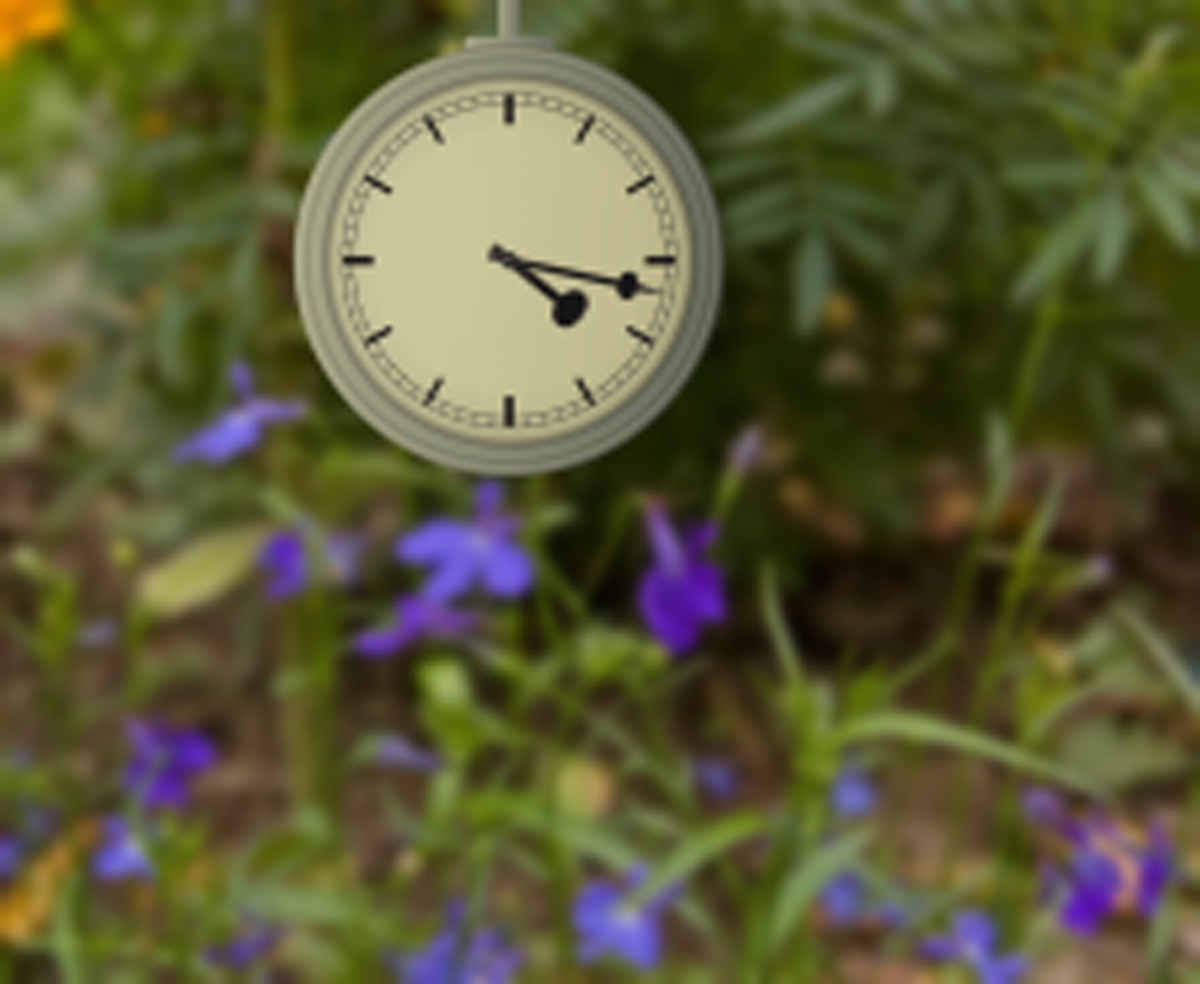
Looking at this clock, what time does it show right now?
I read 4:17
